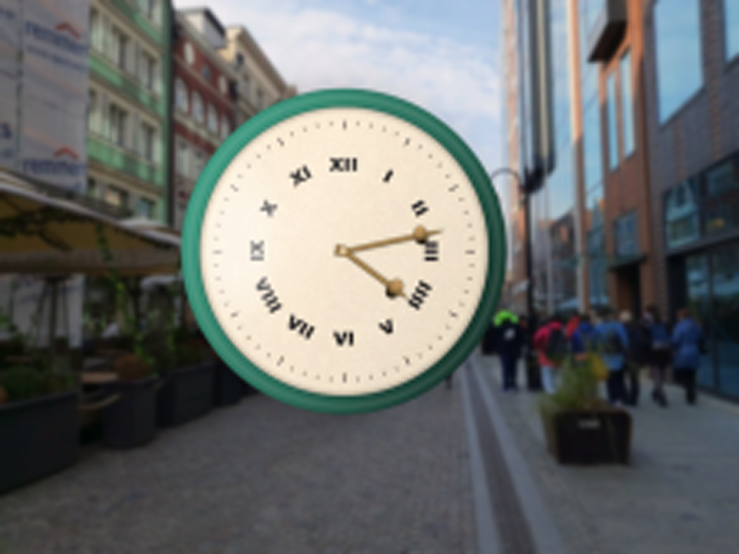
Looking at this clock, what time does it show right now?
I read 4:13
